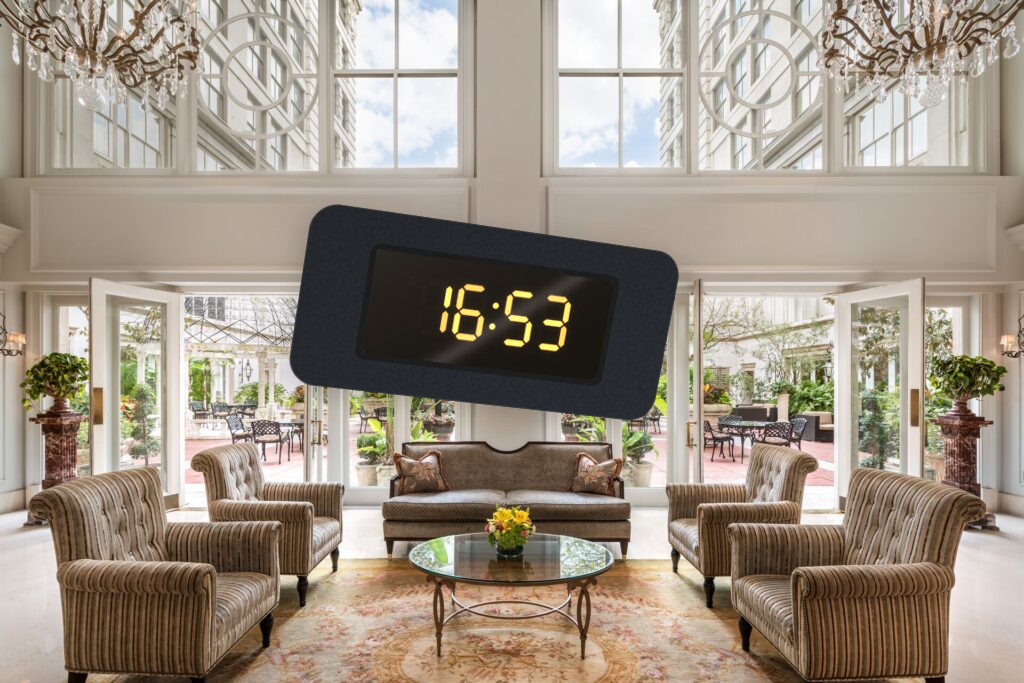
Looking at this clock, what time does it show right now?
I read 16:53
